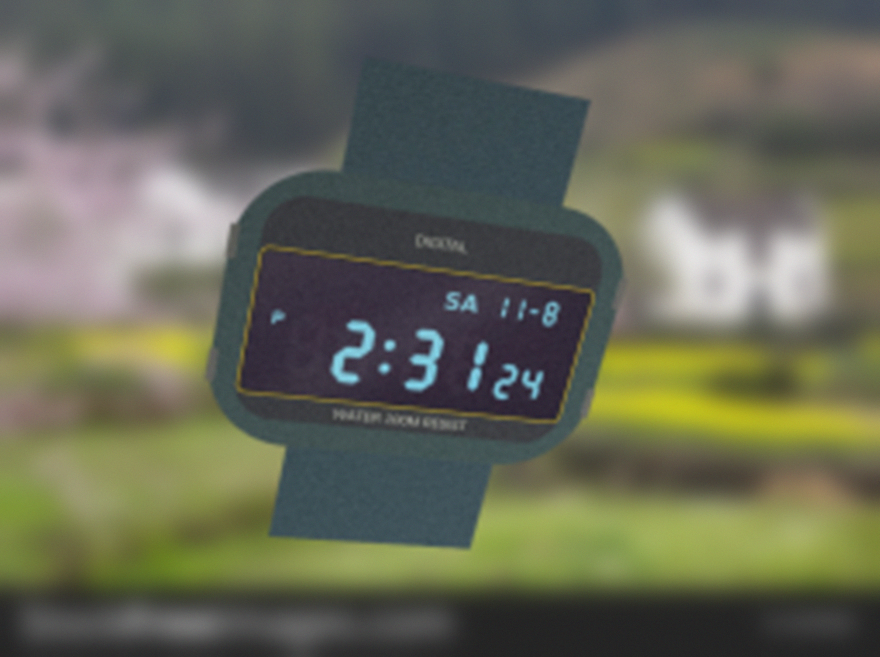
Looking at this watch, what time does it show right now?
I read 2:31:24
